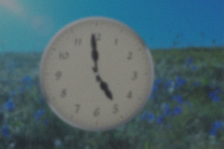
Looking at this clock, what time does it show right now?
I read 4:59
